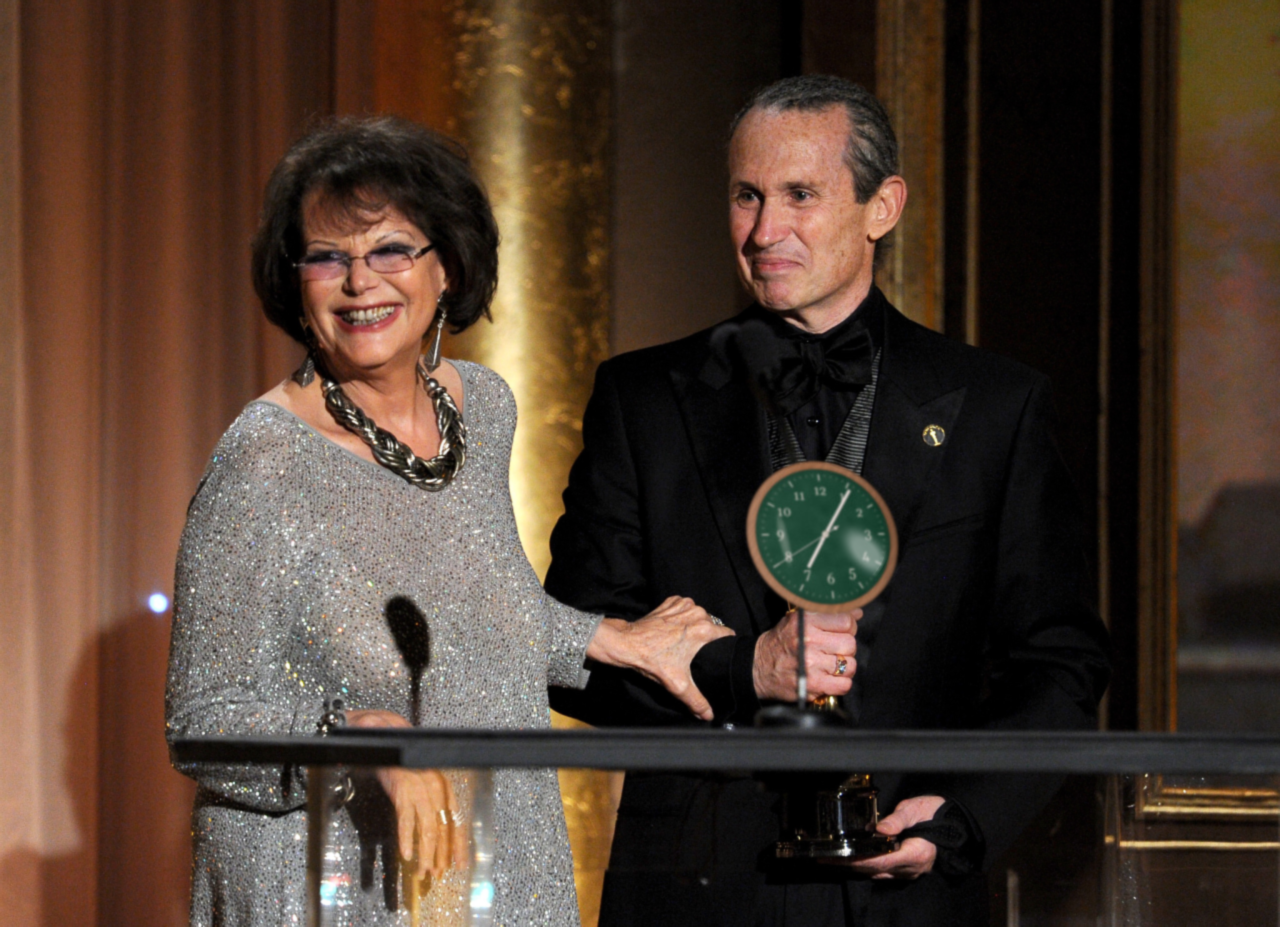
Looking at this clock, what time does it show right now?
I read 7:05:40
